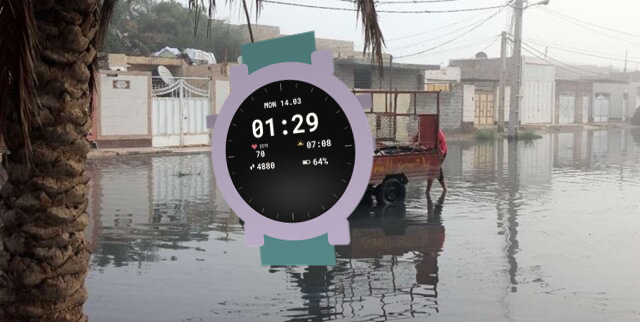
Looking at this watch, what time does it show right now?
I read 1:29
